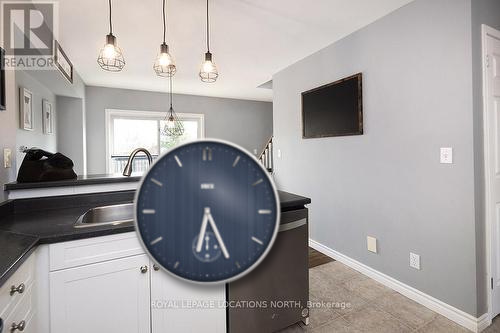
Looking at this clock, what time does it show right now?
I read 6:26
